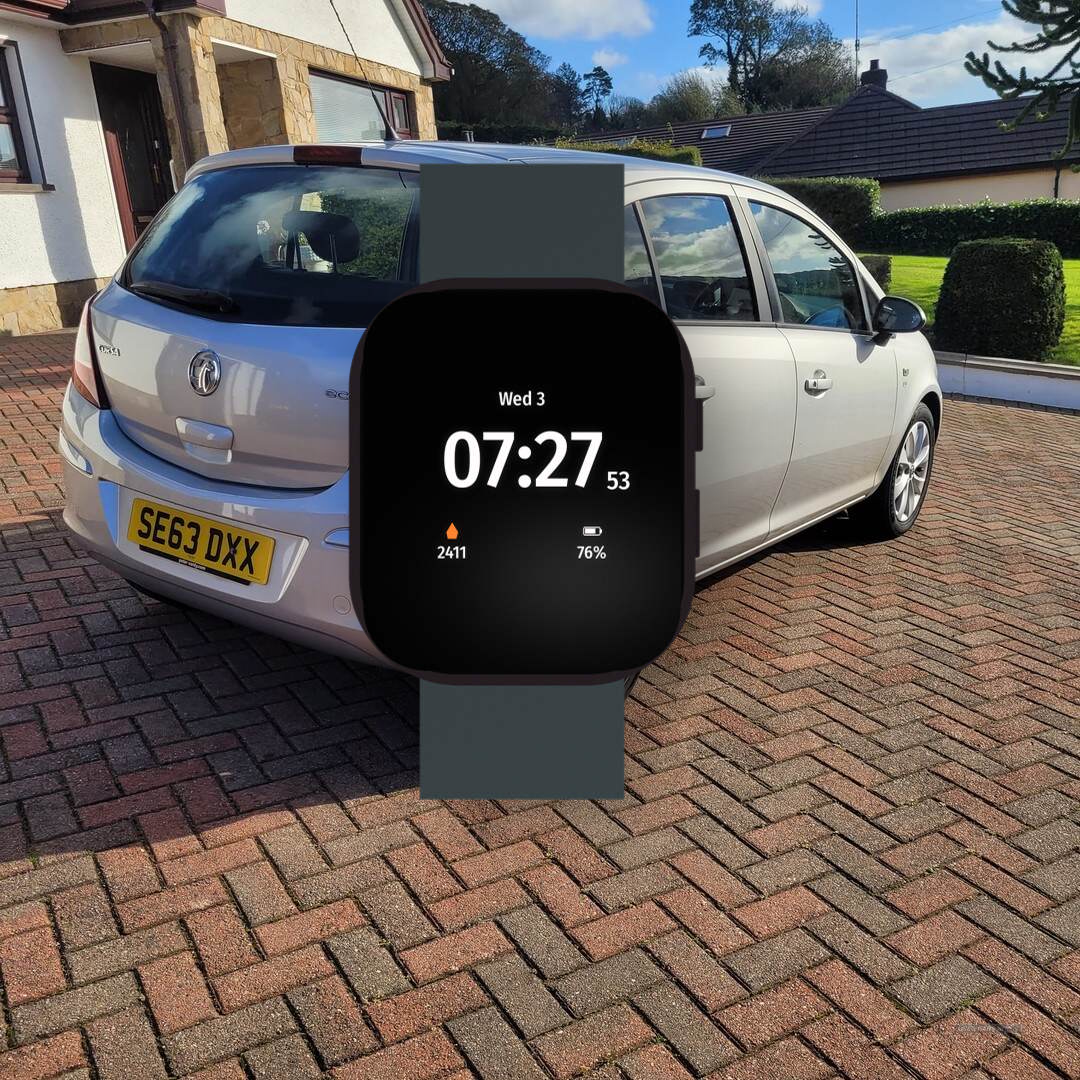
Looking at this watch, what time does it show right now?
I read 7:27:53
